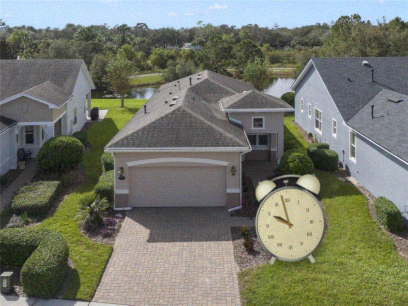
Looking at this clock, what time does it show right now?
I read 9:58
